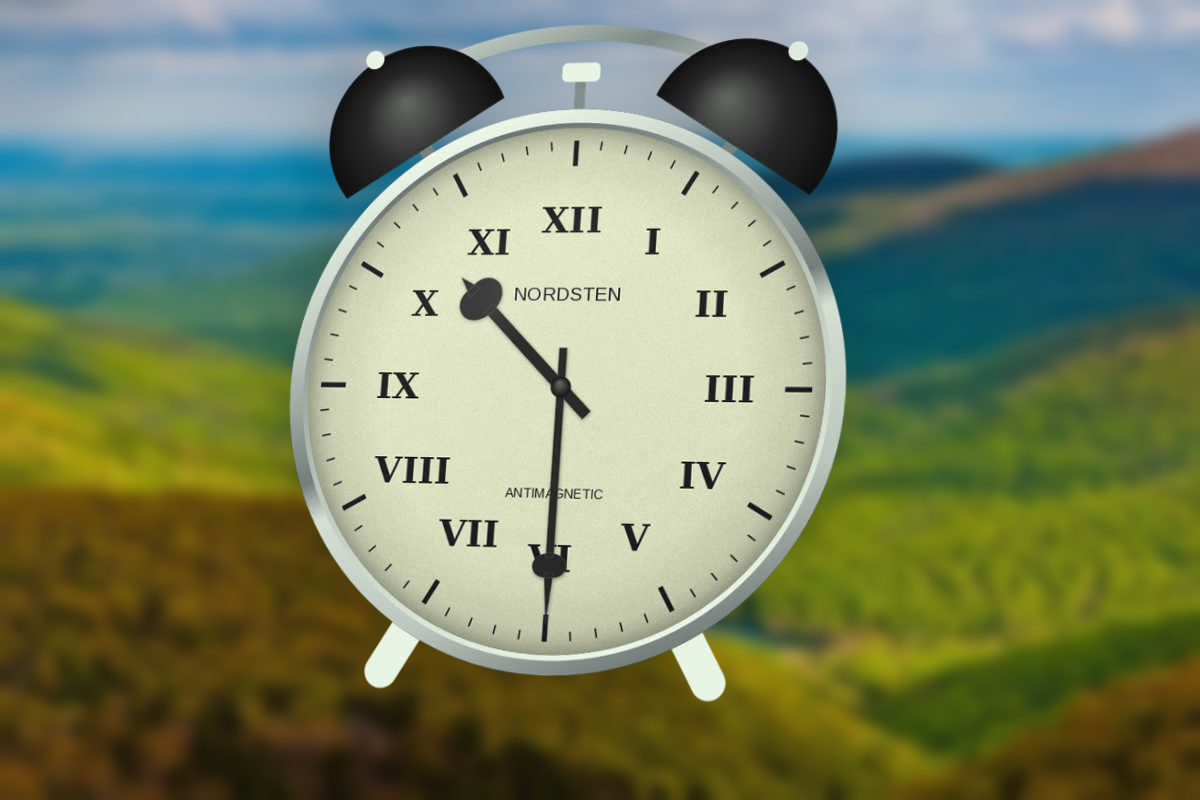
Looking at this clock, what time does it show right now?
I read 10:30
